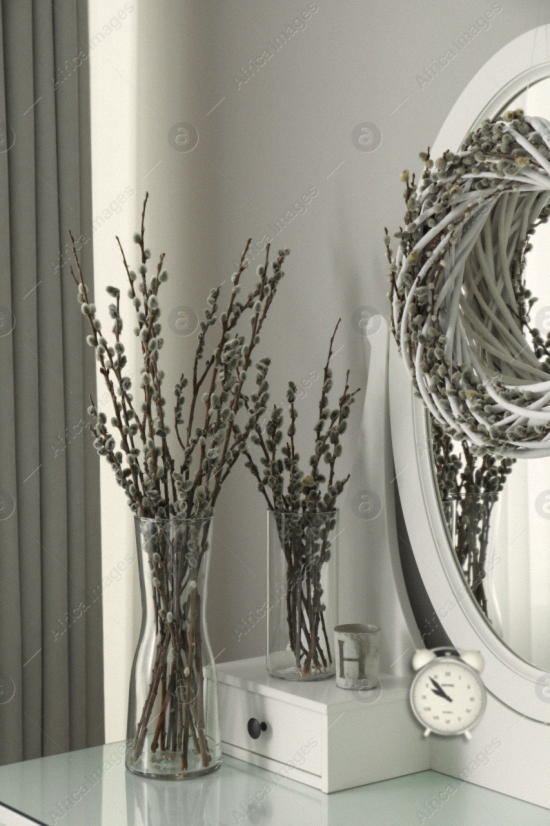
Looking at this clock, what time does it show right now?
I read 9:53
